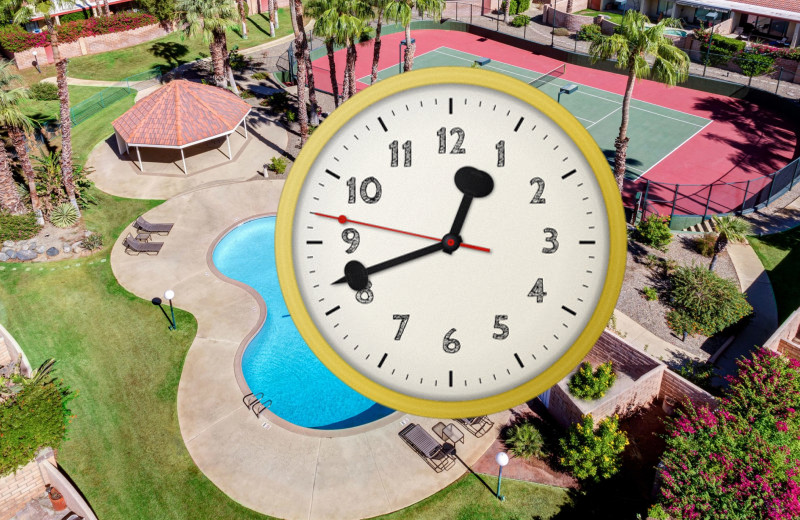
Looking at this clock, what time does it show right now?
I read 12:41:47
